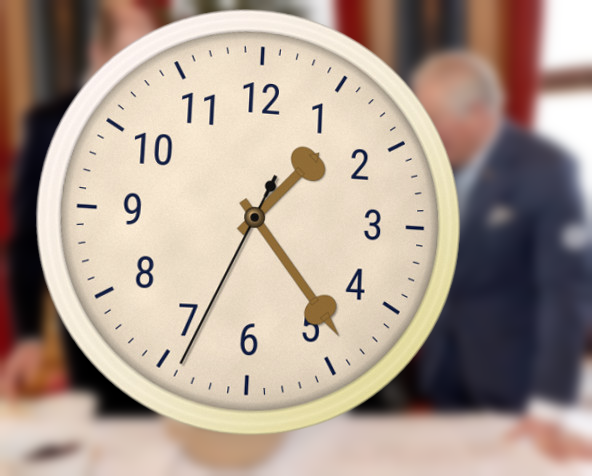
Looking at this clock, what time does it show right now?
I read 1:23:34
